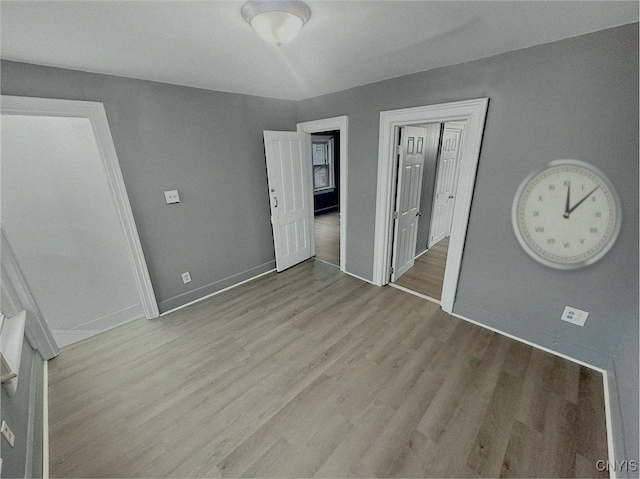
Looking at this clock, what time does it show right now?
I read 12:08
